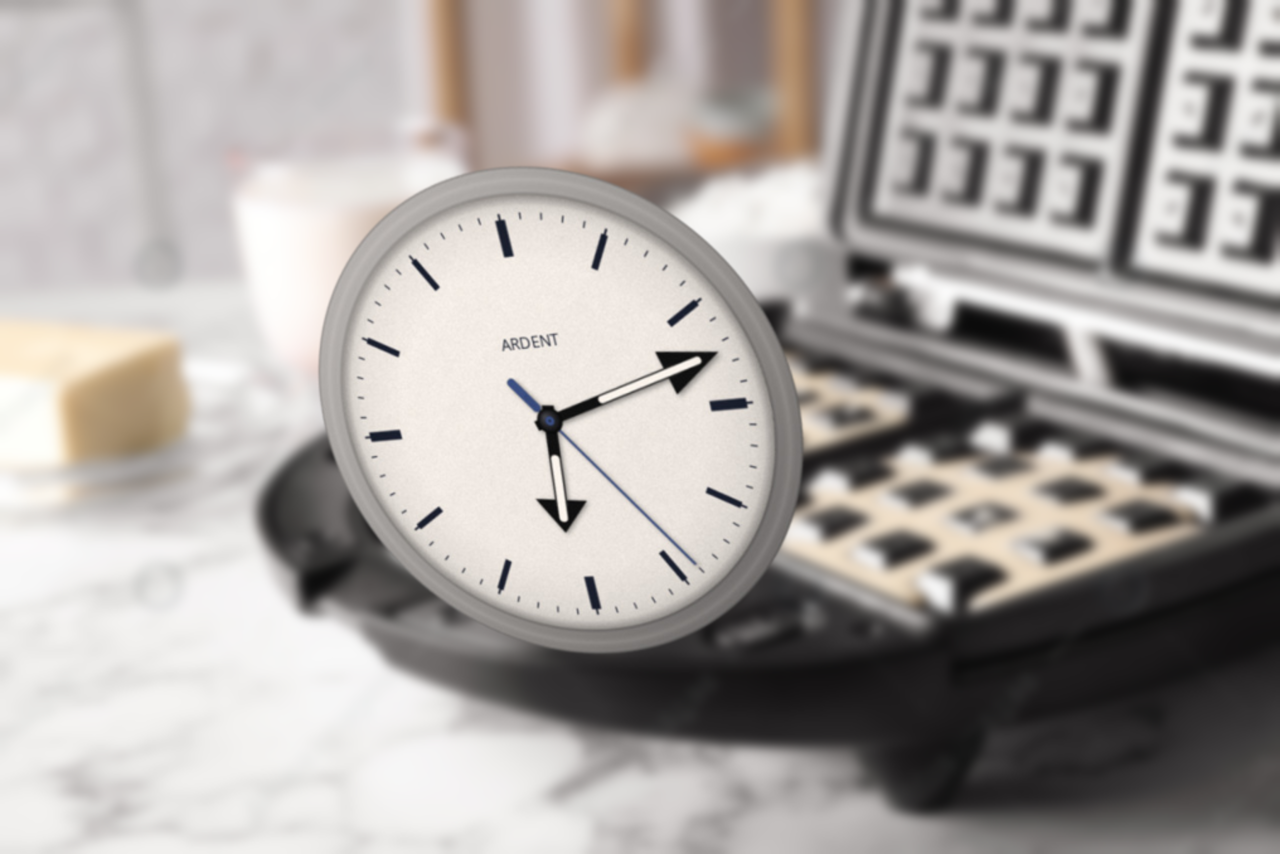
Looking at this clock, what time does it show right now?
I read 6:12:24
